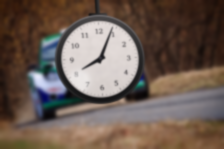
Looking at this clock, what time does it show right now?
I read 8:04
